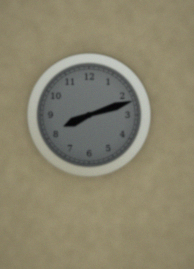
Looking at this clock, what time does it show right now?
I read 8:12
